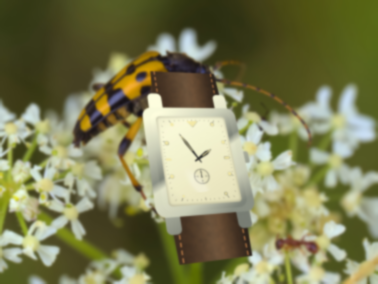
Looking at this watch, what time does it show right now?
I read 1:55
